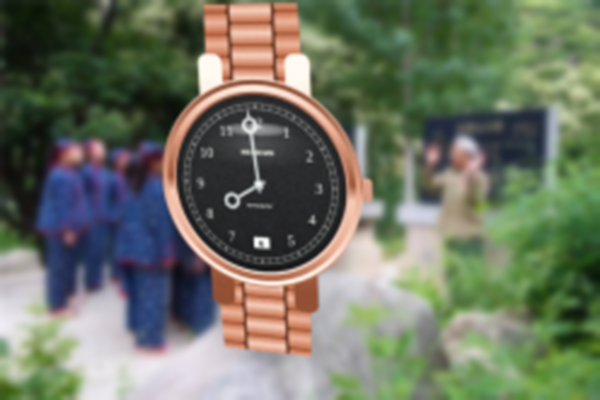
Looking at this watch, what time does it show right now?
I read 7:59
